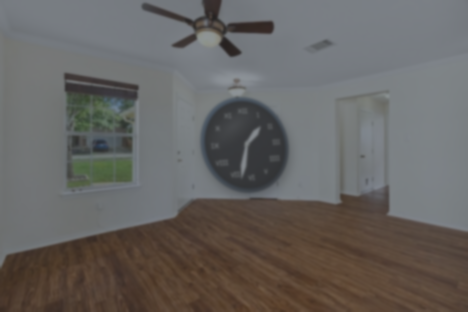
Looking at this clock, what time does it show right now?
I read 1:33
